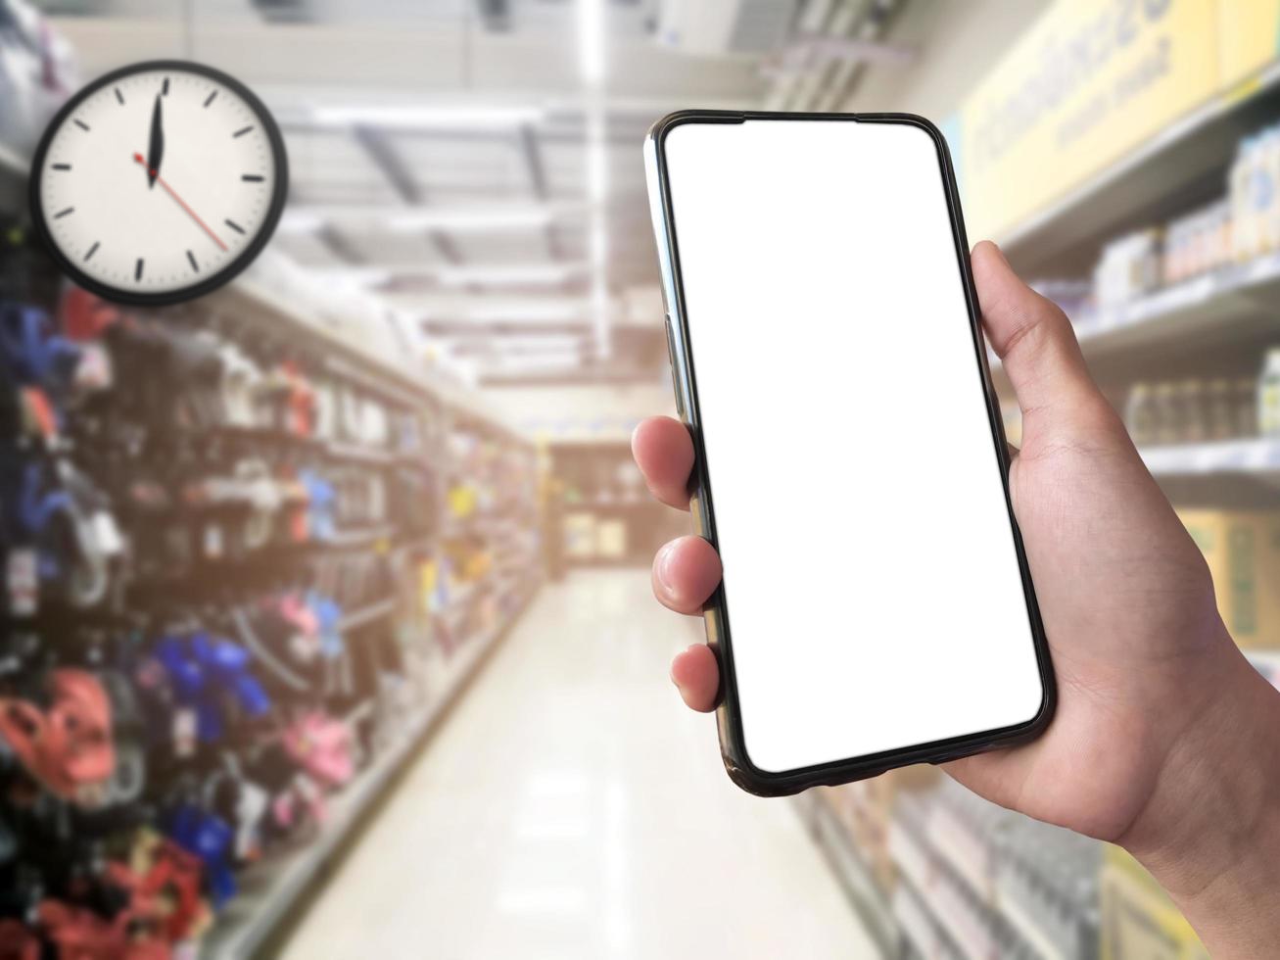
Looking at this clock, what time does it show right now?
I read 11:59:22
